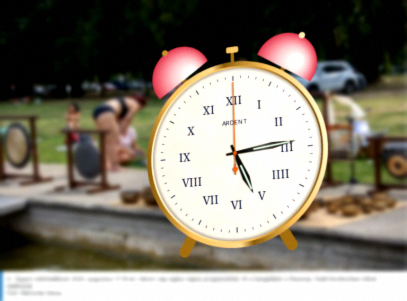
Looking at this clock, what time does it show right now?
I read 5:14:00
